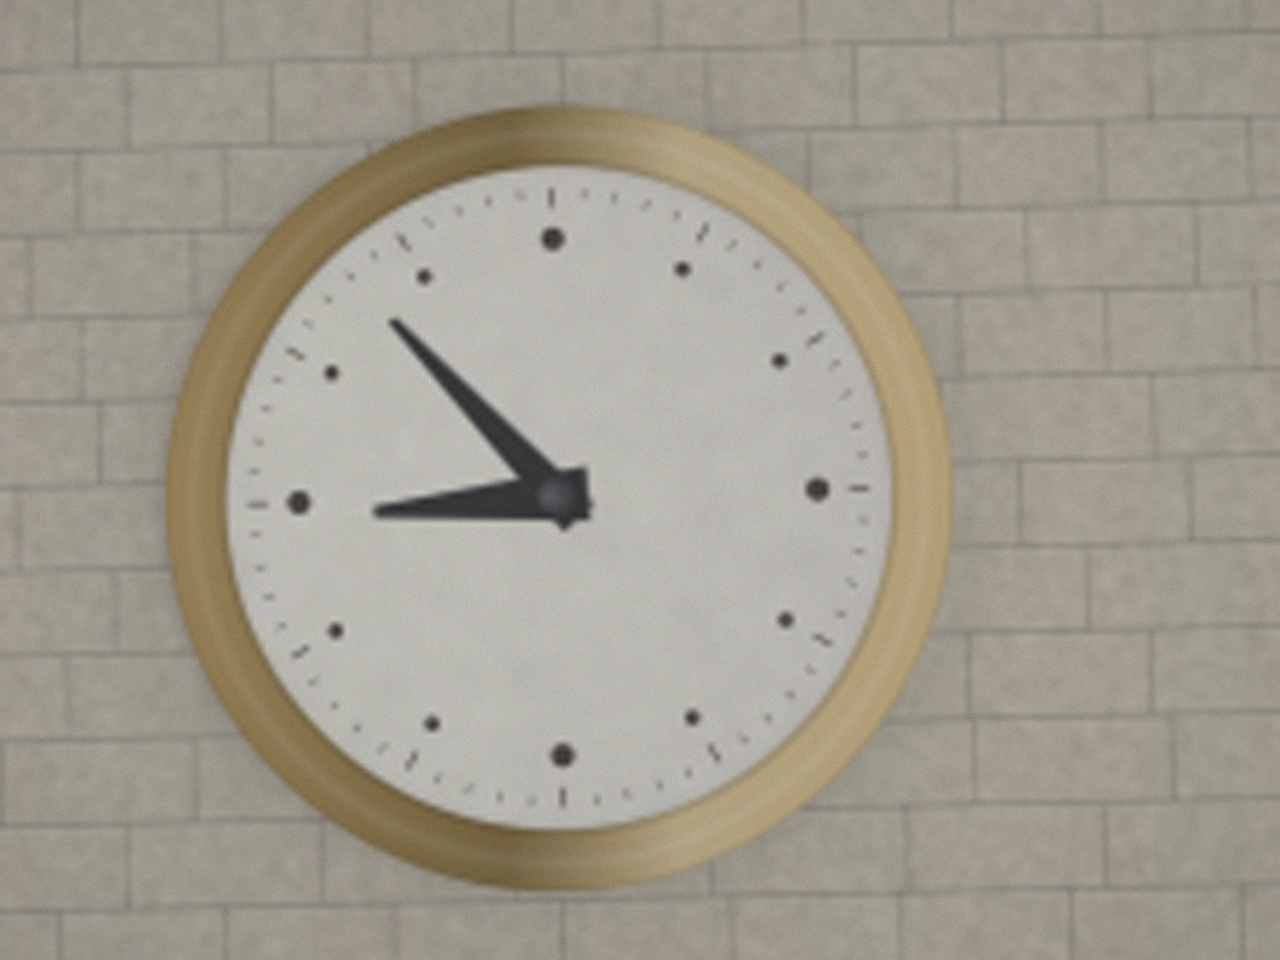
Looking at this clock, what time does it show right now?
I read 8:53
